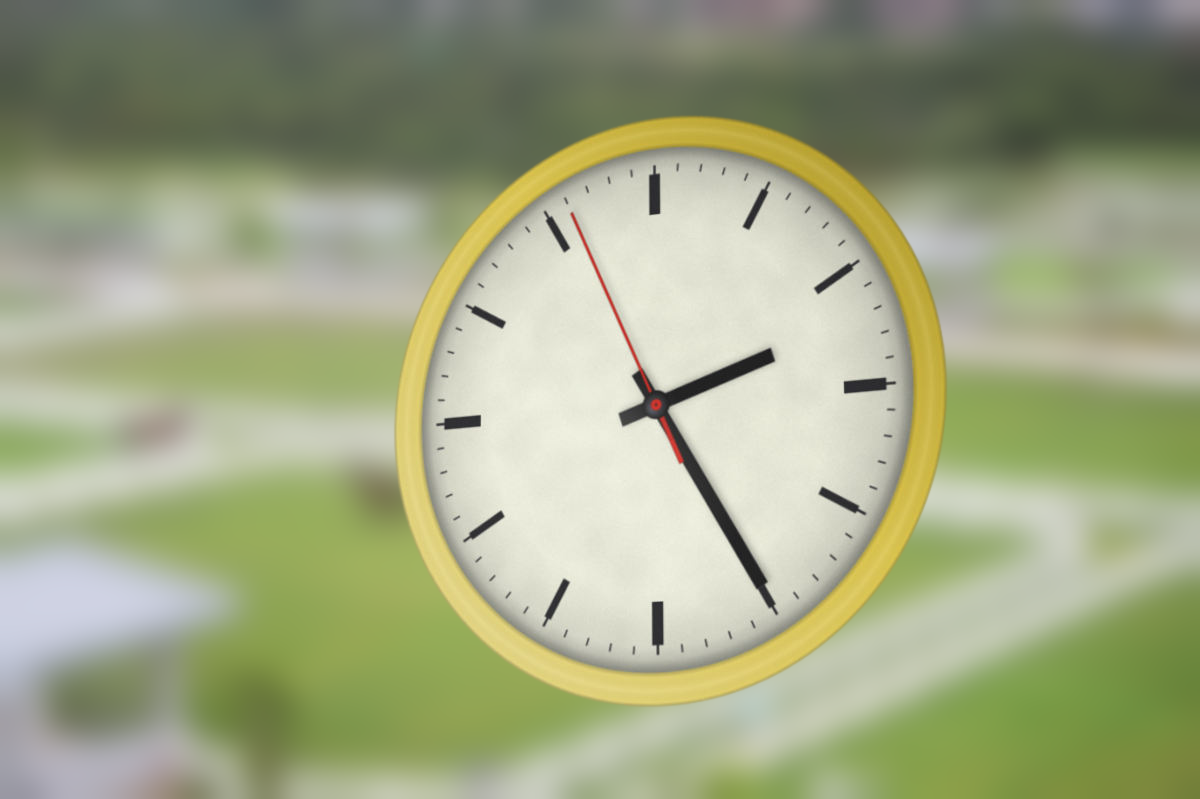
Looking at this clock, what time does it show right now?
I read 2:24:56
